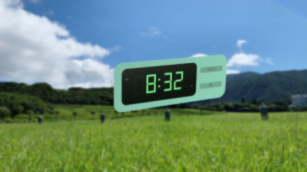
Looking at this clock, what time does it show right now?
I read 8:32
